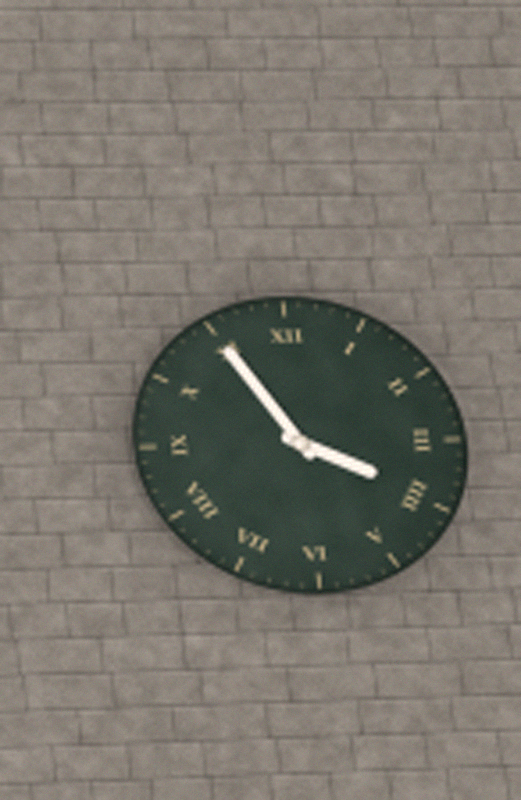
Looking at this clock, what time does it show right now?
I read 3:55
